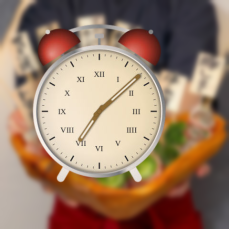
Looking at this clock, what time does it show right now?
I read 7:08
